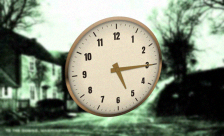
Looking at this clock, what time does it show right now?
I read 5:15
